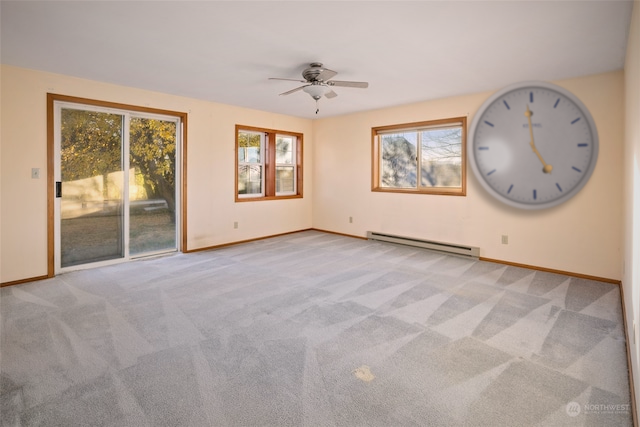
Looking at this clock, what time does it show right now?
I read 4:59
